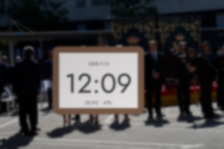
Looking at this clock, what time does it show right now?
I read 12:09
